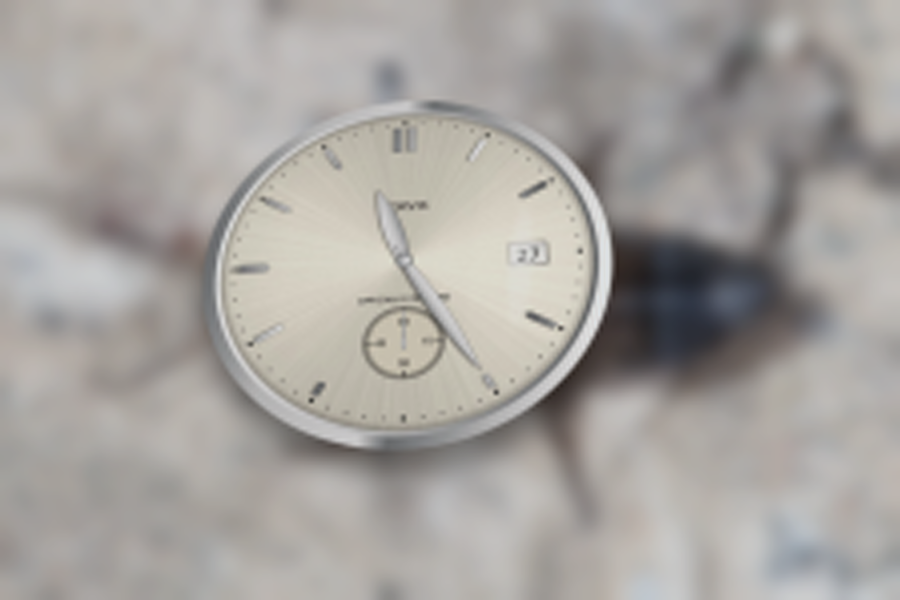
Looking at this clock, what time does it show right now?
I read 11:25
